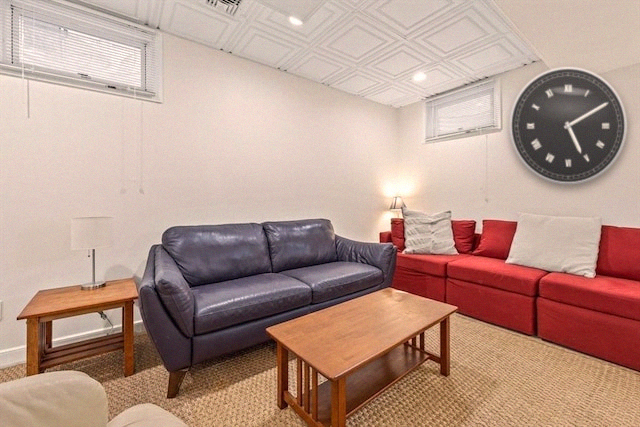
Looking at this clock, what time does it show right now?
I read 5:10
